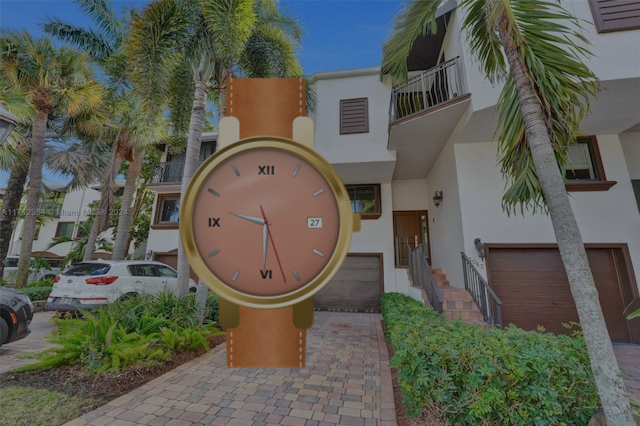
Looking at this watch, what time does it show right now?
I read 9:30:27
